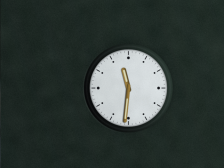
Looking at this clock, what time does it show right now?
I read 11:31
